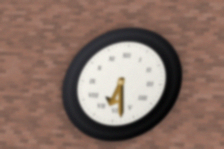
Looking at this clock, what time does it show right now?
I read 6:28
